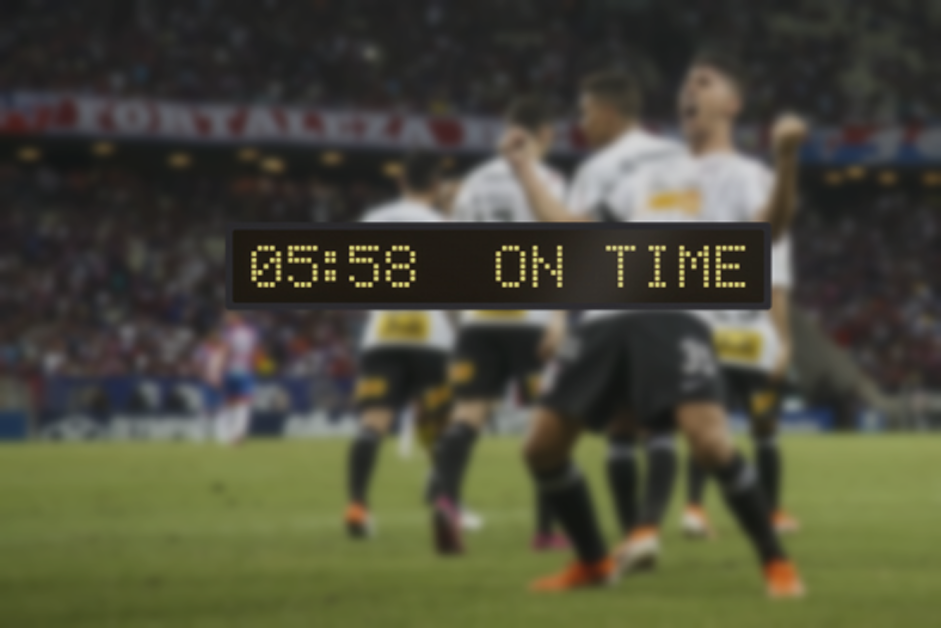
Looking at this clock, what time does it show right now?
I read 5:58
